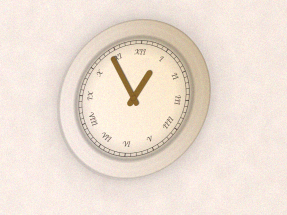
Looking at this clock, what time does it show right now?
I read 12:54
